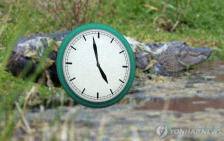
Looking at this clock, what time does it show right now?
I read 4:58
